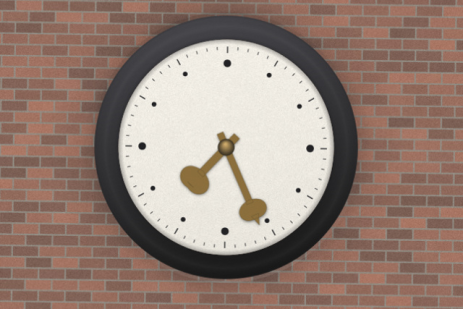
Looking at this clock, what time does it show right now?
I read 7:26
